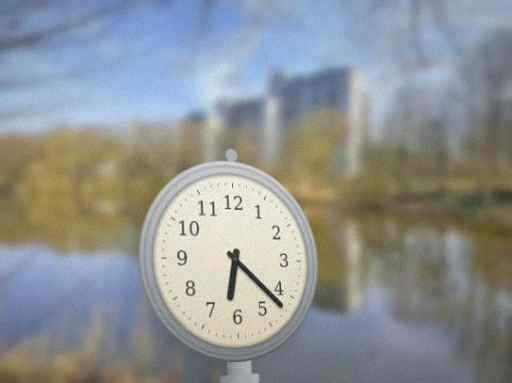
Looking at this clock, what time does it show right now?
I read 6:22
